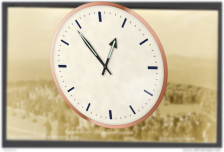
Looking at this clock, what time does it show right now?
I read 12:54
